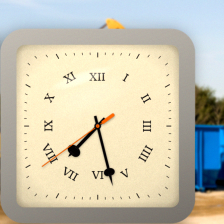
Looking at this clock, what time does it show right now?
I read 7:27:39
